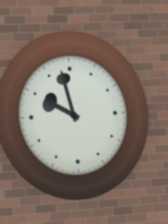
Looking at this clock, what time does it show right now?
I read 9:58
